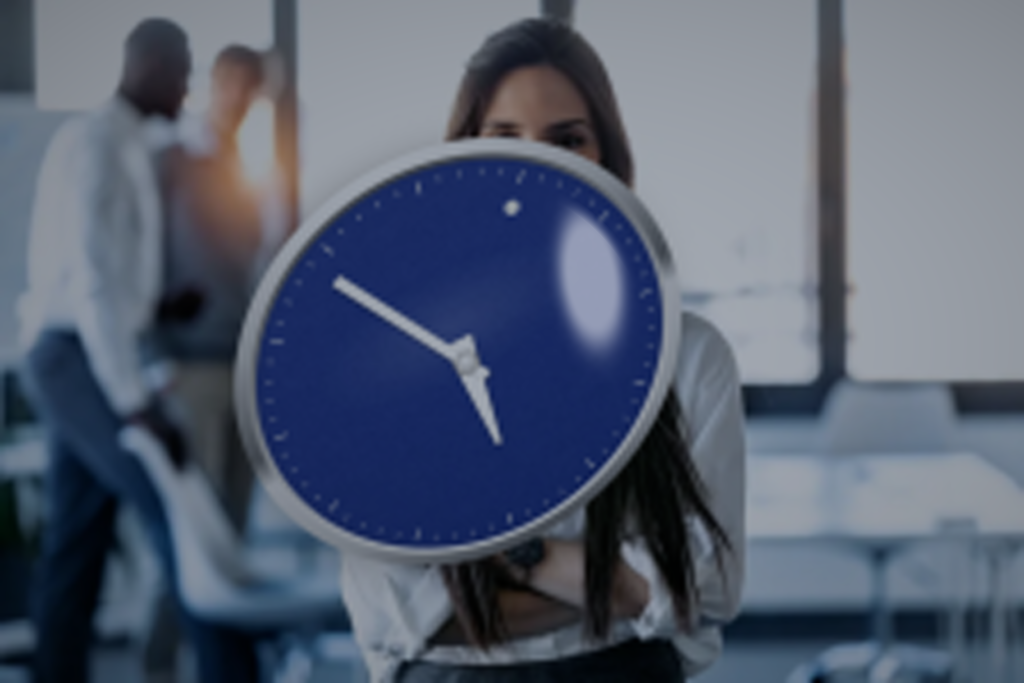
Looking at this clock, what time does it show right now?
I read 4:49
